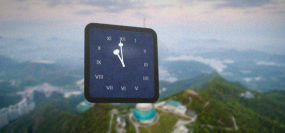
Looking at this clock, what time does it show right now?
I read 10:59
